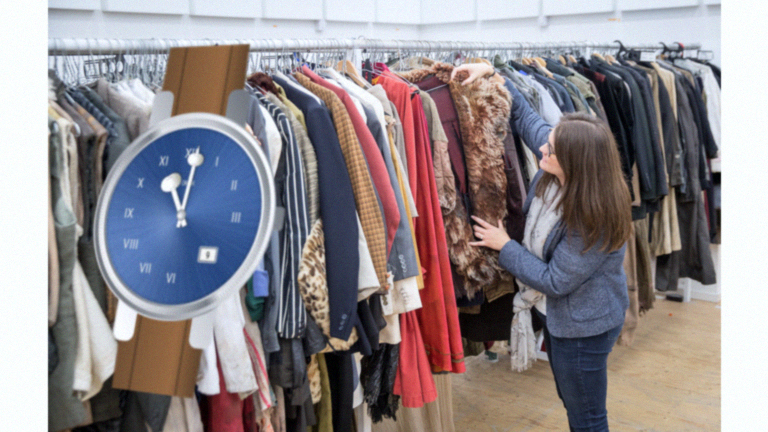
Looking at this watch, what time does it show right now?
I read 11:01
